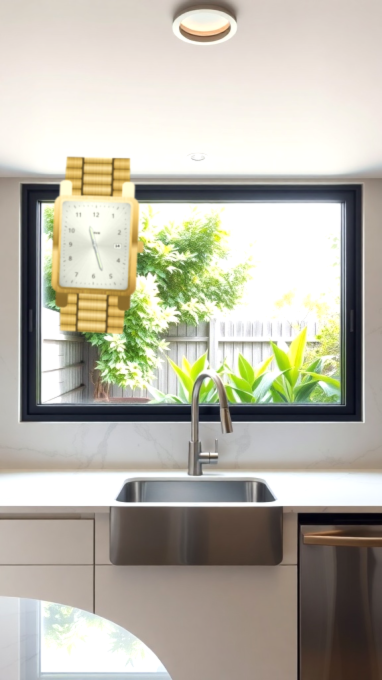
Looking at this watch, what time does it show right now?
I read 11:27
